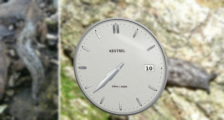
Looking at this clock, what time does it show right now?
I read 7:38
